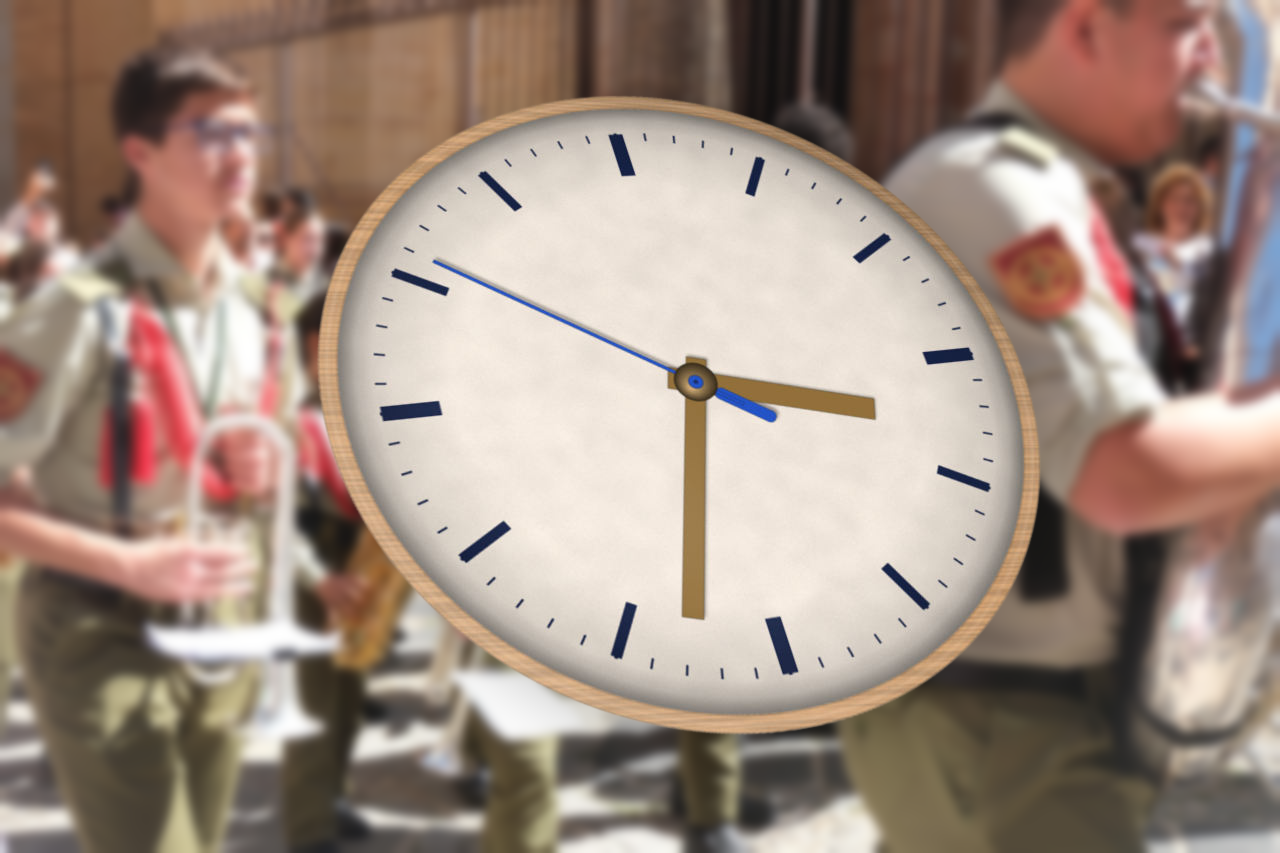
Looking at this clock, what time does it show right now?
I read 3:32:51
